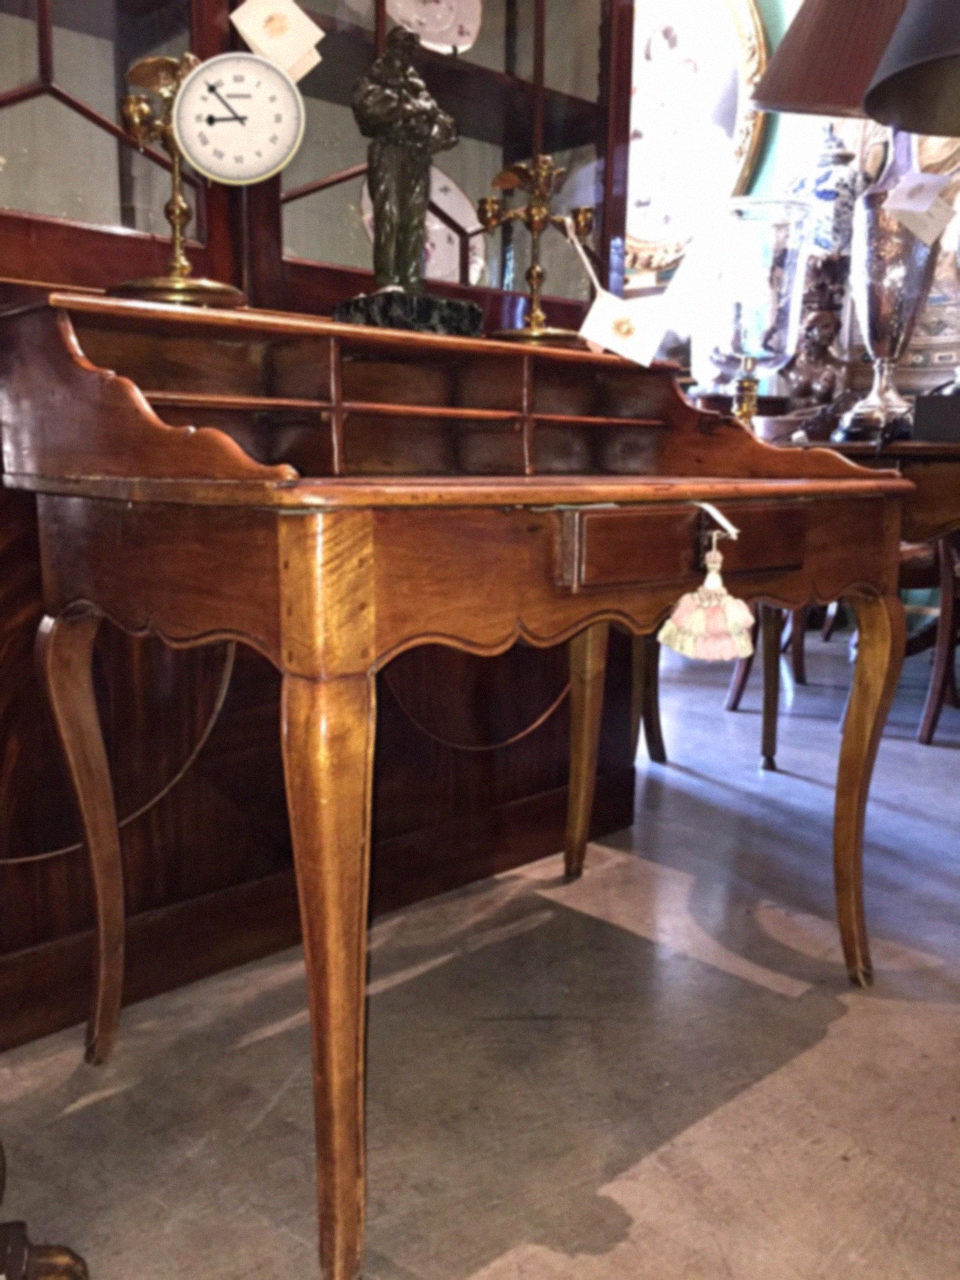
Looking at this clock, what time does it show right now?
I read 8:53
